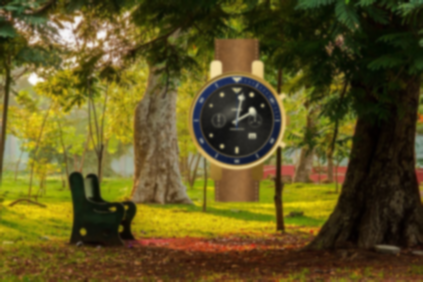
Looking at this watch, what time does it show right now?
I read 2:02
